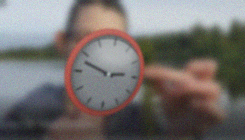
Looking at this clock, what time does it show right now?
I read 2:48
